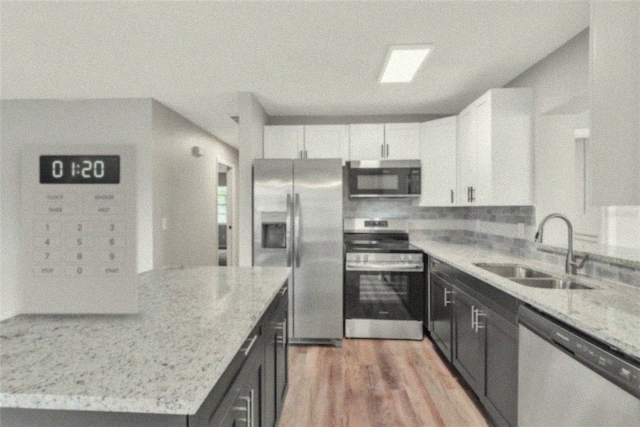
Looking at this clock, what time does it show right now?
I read 1:20
